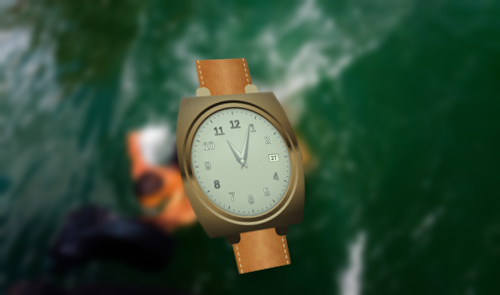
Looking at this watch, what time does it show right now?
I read 11:04
